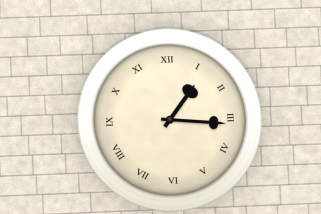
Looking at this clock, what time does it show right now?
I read 1:16
